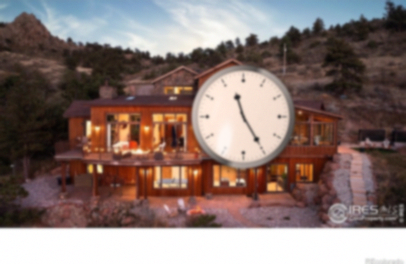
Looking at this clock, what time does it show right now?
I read 11:25
